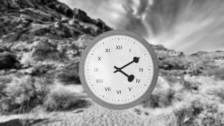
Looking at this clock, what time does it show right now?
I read 4:10
